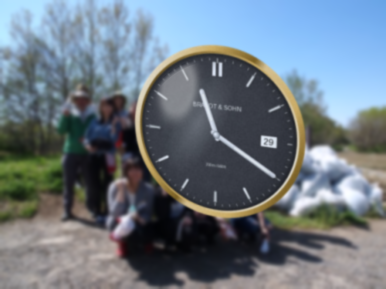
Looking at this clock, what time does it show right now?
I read 11:20
